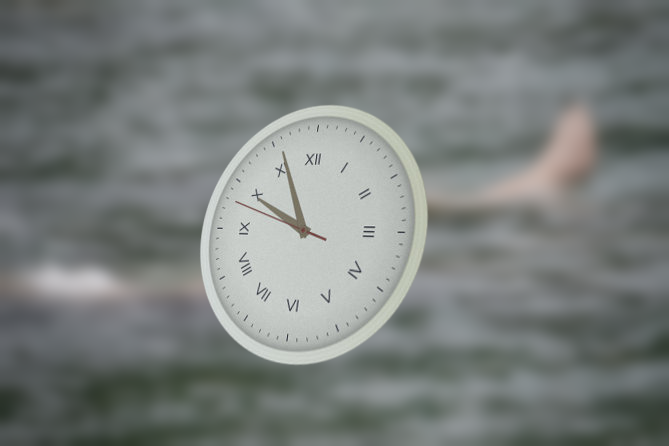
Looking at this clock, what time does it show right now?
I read 9:55:48
